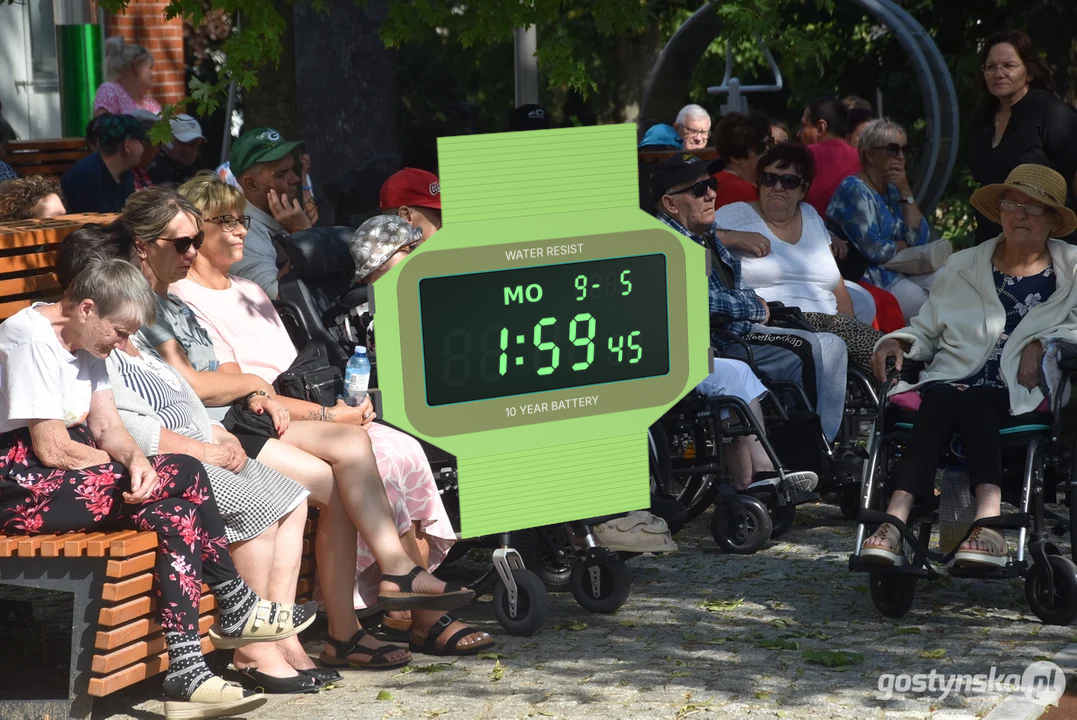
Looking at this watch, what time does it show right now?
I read 1:59:45
